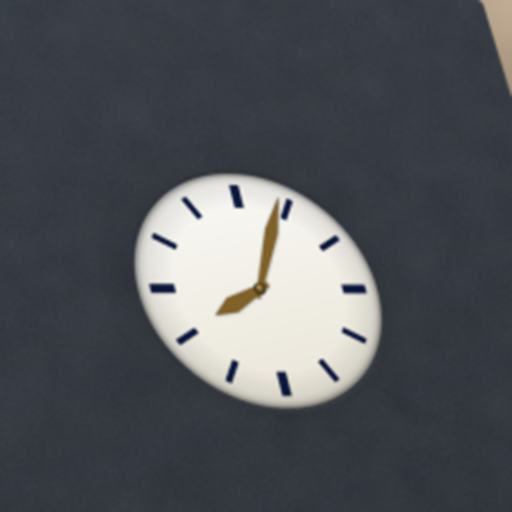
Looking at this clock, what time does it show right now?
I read 8:04
